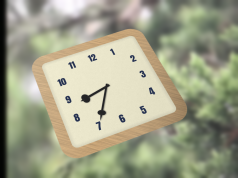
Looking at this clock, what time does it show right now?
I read 8:35
